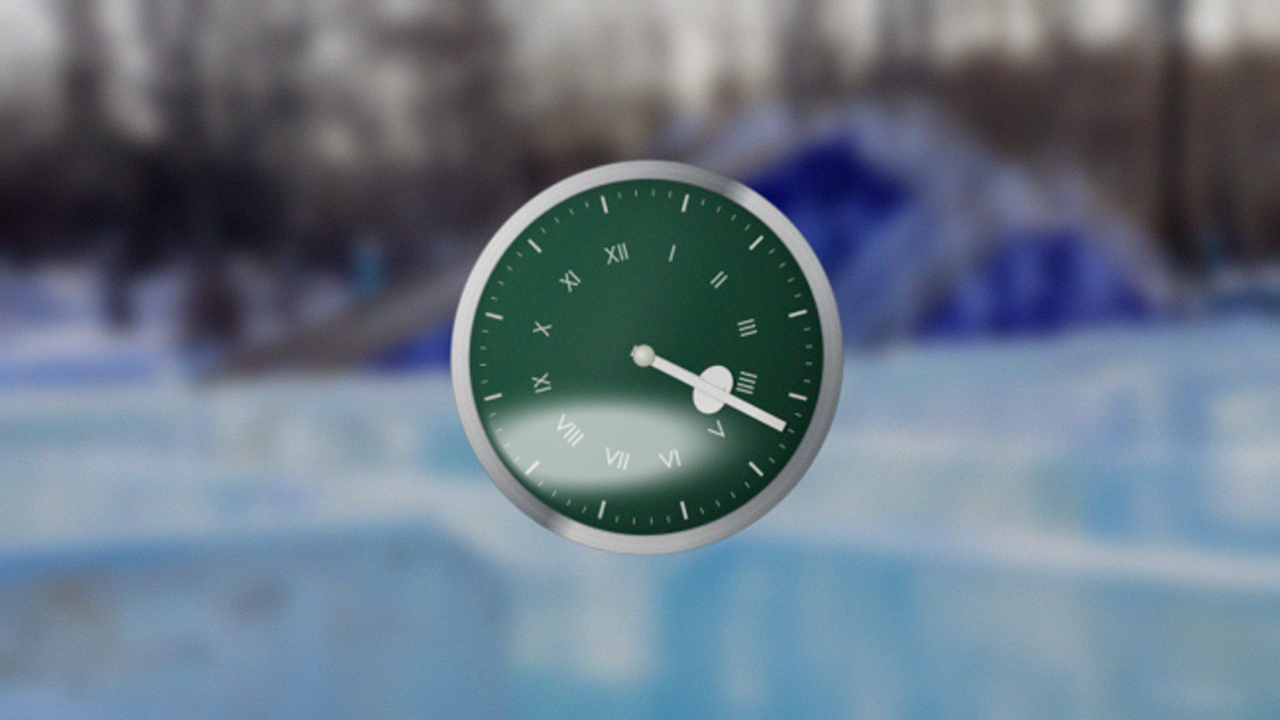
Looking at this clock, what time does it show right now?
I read 4:22
